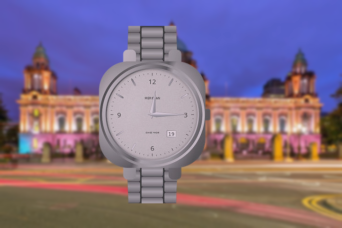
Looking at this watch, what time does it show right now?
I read 12:15
